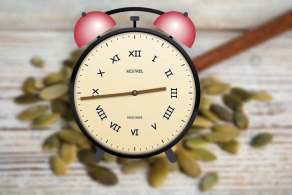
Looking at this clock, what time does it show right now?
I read 2:44
